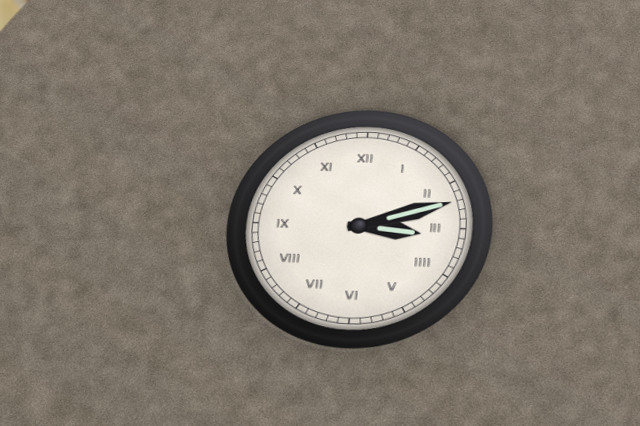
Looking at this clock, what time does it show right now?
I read 3:12
